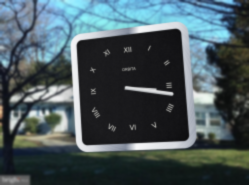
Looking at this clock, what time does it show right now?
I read 3:17
